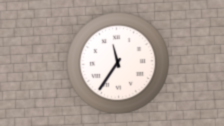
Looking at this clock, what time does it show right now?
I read 11:36
